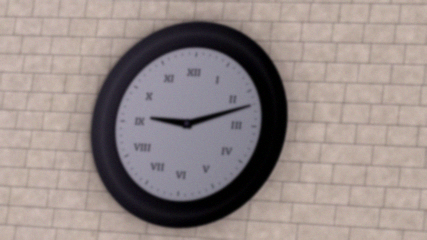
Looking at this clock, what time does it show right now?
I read 9:12
